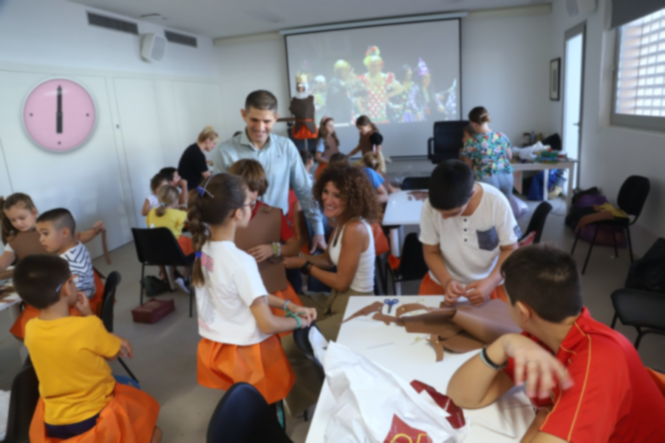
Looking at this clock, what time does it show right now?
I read 6:00
